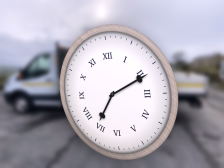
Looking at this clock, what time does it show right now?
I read 7:11
